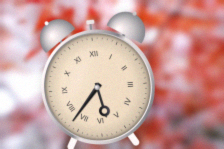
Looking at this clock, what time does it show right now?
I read 5:37
